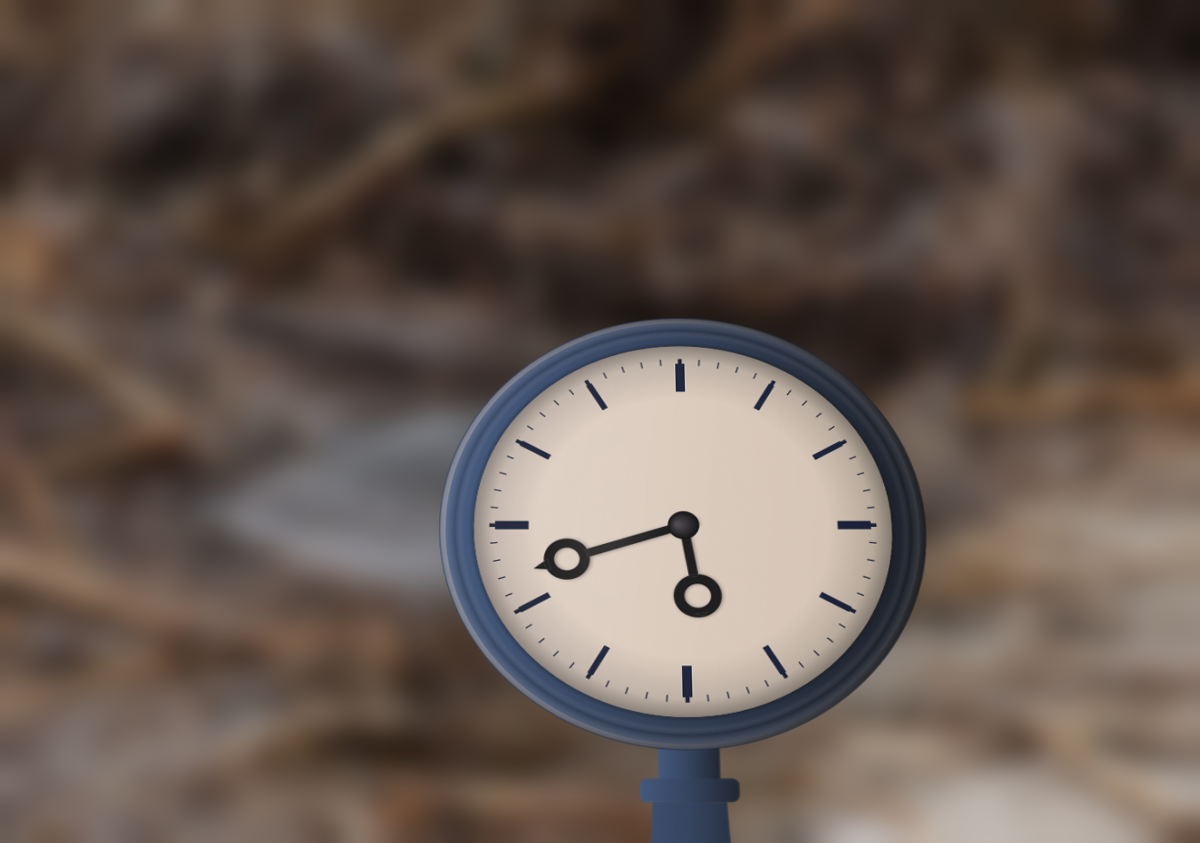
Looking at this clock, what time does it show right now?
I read 5:42
